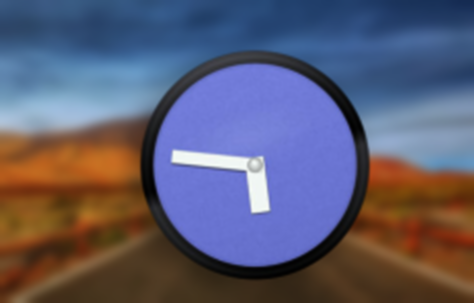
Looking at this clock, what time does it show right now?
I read 5:46
